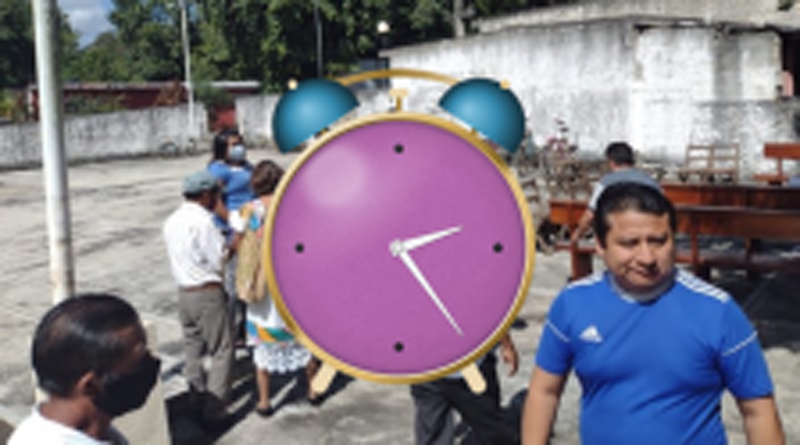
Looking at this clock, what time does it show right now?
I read 2:24
